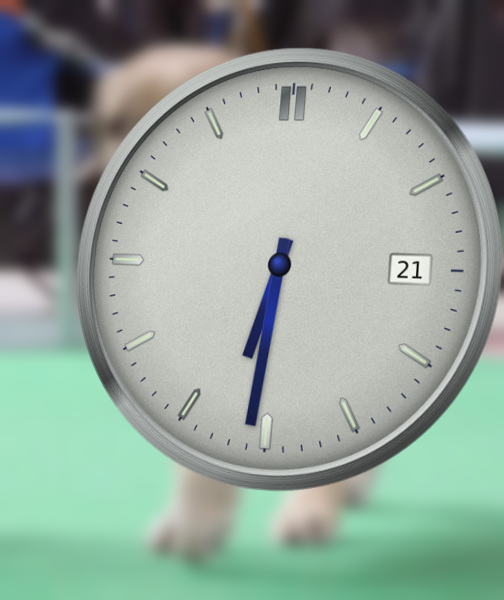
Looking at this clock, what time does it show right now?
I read 6:31
